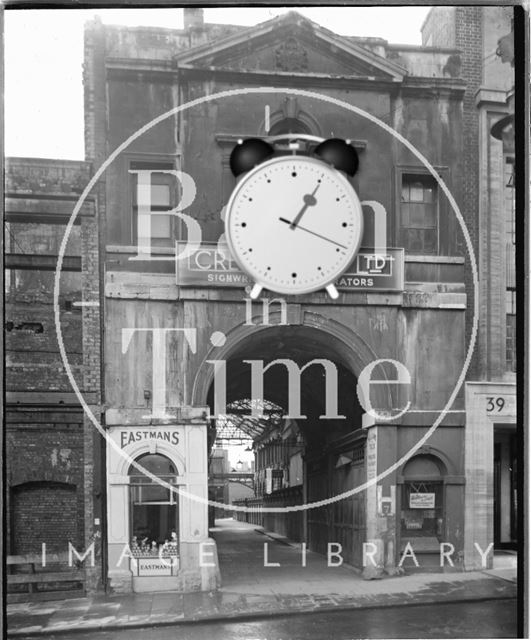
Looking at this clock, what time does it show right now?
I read 1:05:19
